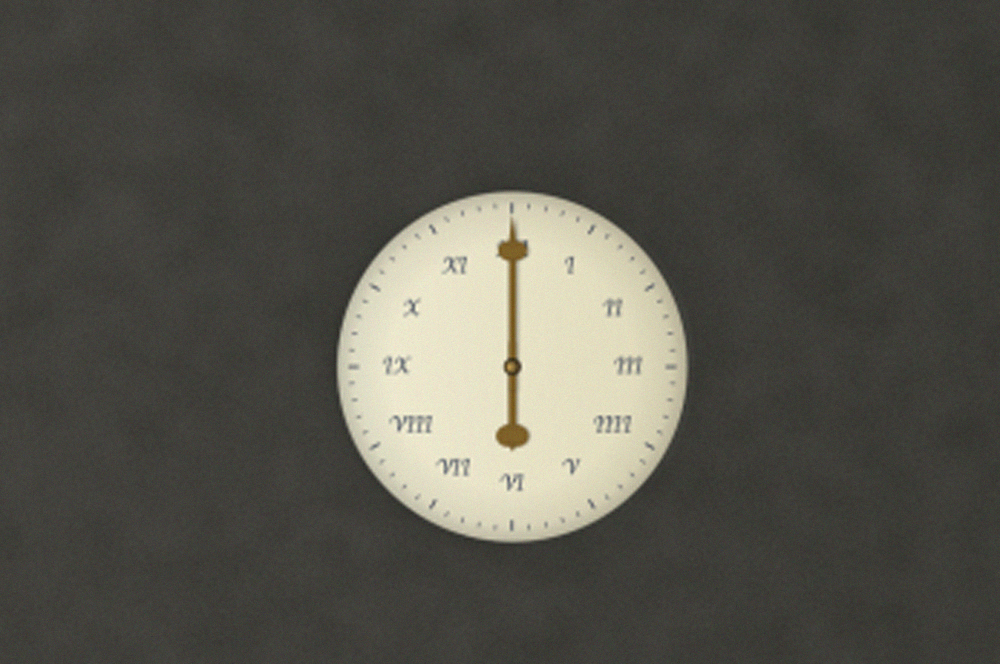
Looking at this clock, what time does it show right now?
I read 6:00
